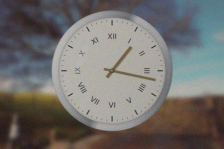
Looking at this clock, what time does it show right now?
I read 1:17
